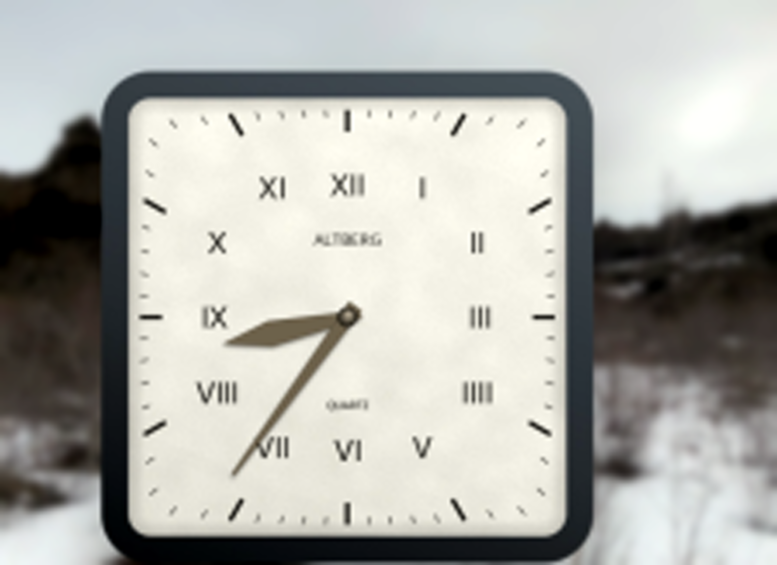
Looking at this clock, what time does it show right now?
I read 8:36
